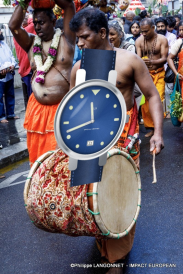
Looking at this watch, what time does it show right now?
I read 11:42
